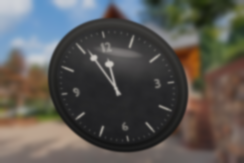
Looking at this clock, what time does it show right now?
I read 11:56
